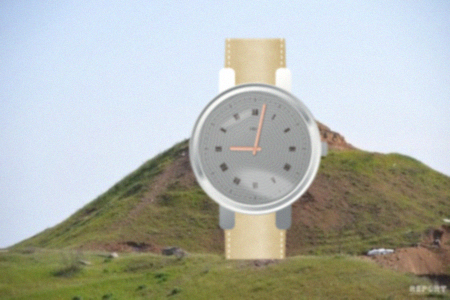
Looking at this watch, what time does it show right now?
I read 9:02
